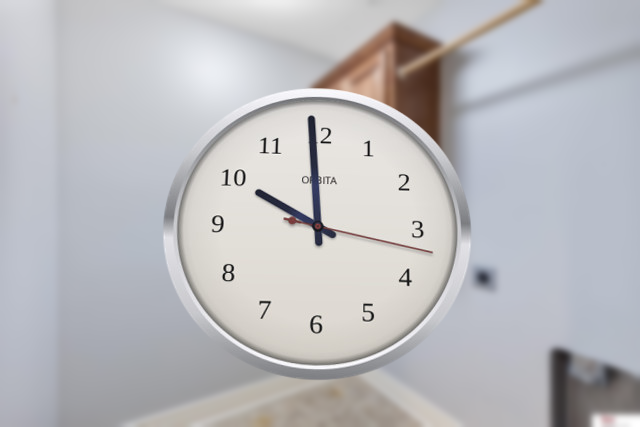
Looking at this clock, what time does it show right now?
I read 9:59:17
